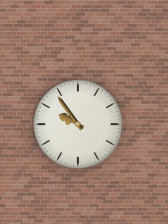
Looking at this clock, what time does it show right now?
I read 9:54
